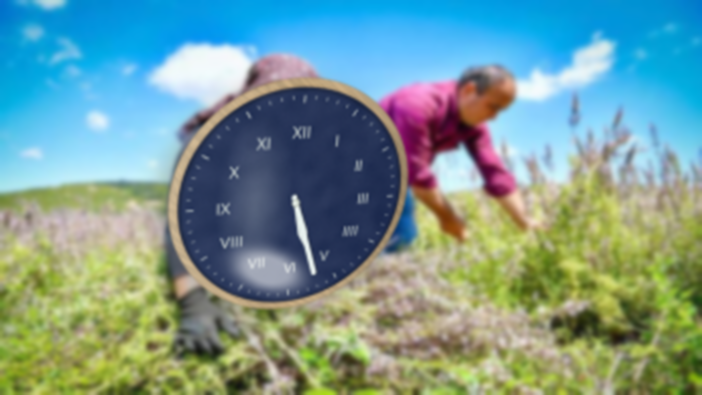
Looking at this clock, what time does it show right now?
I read 5:27
